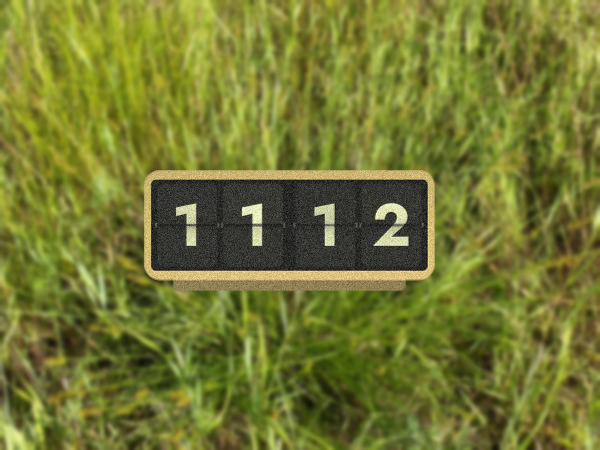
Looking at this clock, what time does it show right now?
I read 11:12
